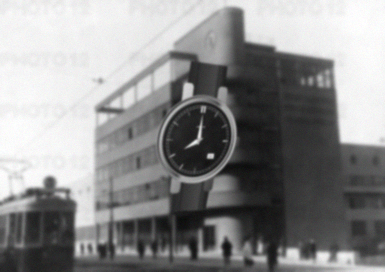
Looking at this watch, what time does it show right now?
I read 8:00
